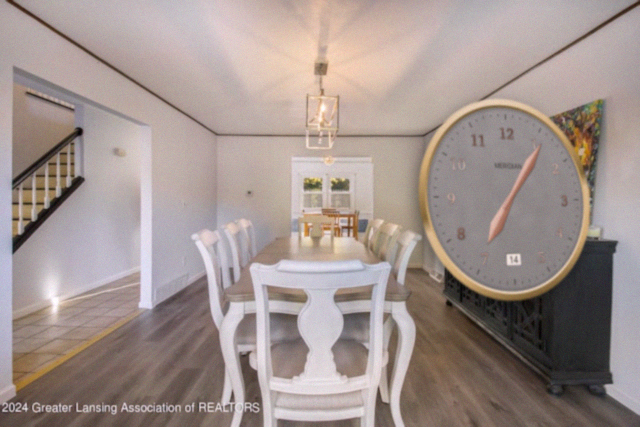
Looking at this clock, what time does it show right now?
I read 7:06
